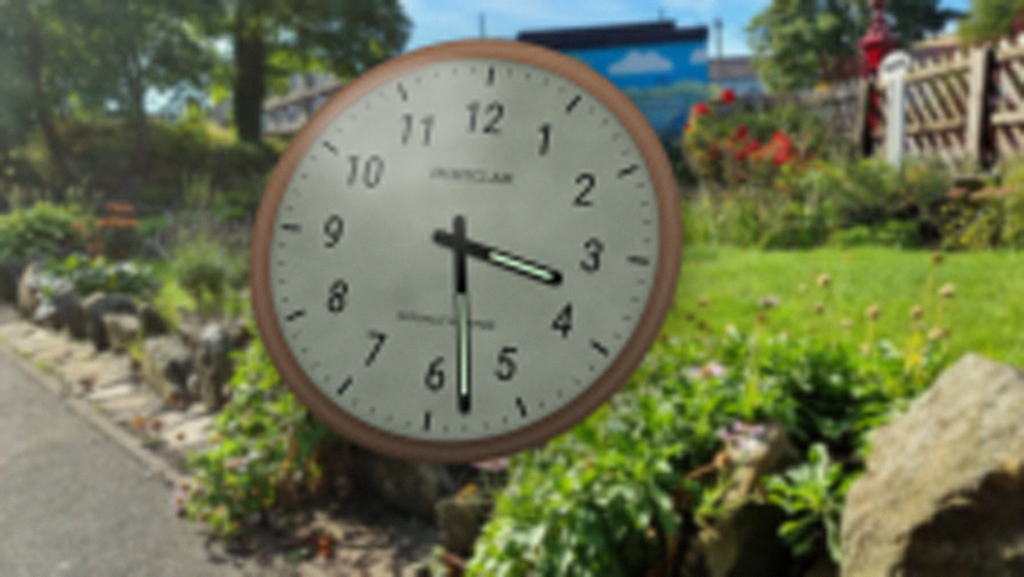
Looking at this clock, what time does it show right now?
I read 3:28
